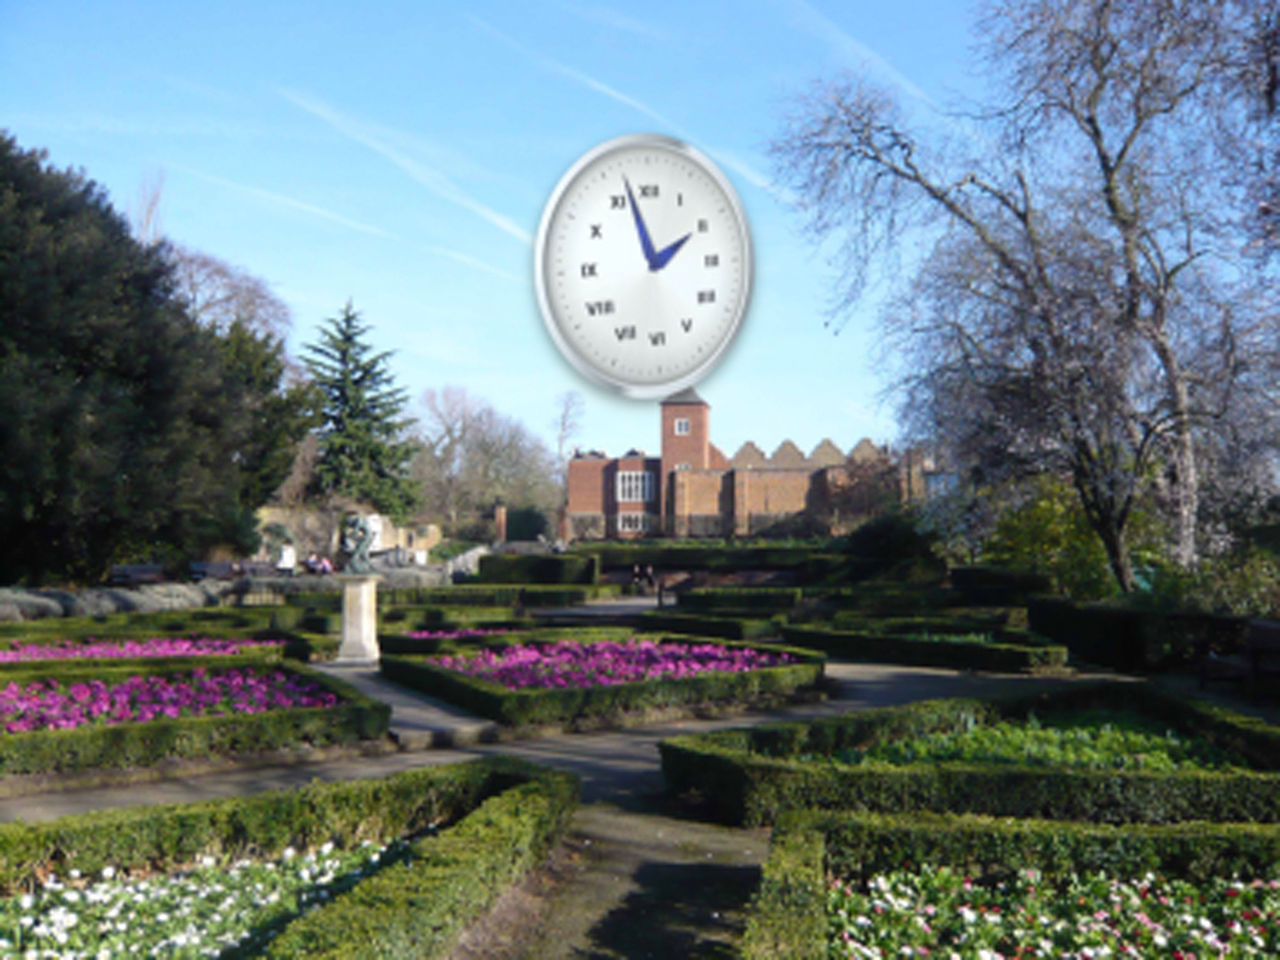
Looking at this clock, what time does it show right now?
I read 1:57
